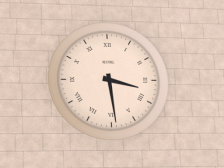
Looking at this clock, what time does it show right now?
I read 3:29
